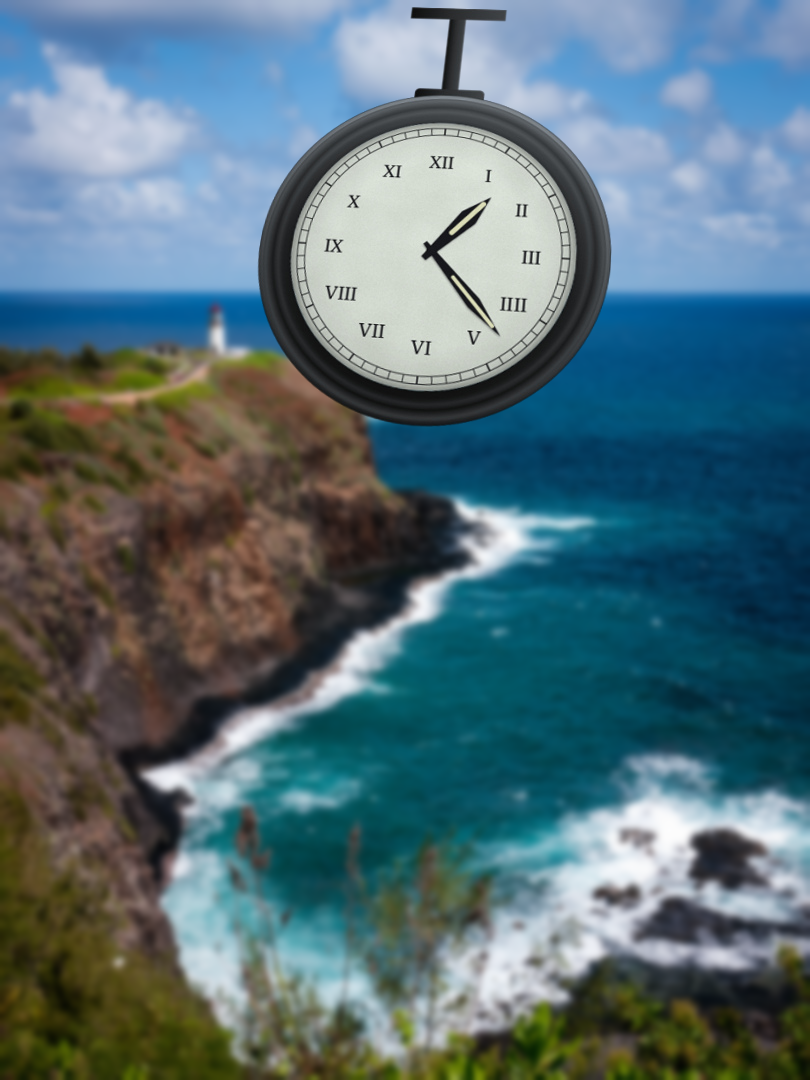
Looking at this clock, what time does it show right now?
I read 1:23
